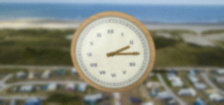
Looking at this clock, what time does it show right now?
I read 2:15
